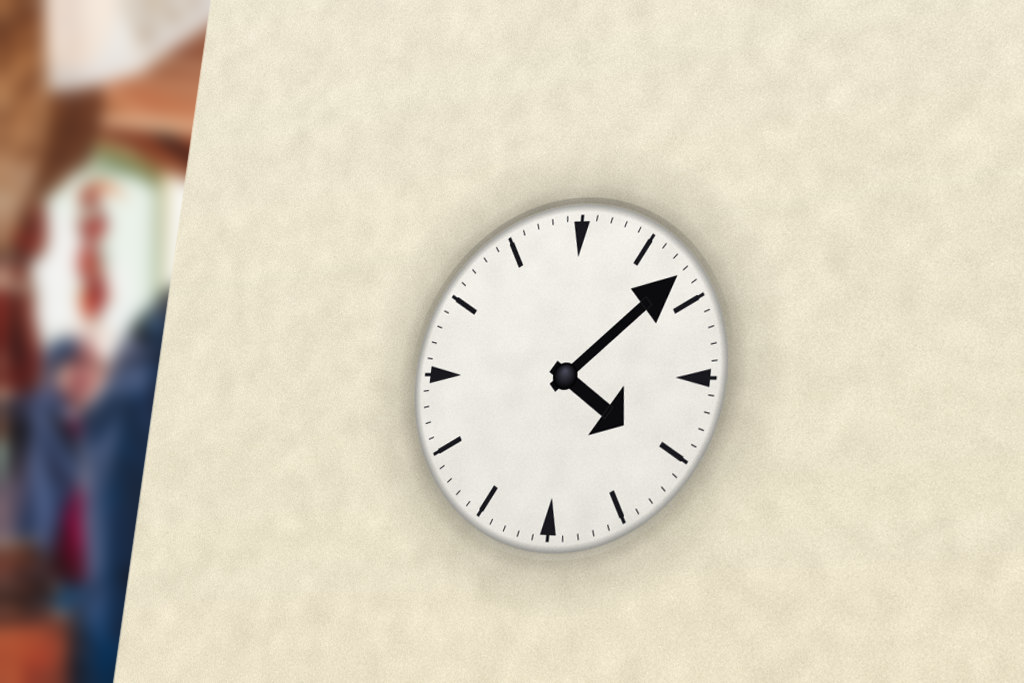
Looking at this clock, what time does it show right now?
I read 4:08
